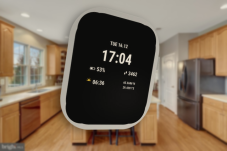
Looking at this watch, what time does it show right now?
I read 17:04
